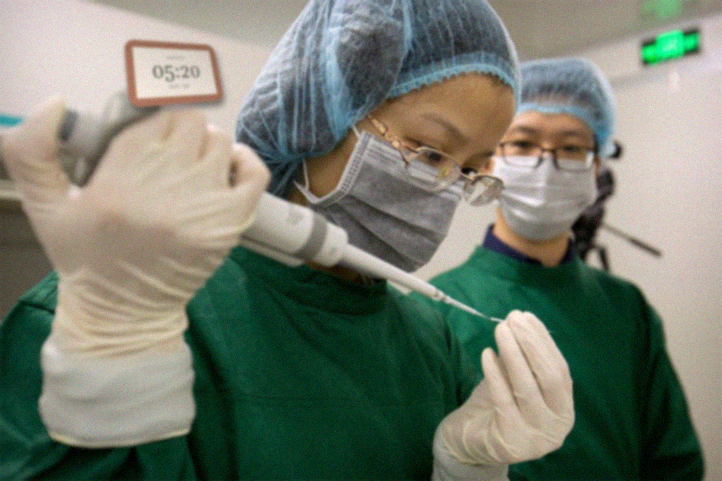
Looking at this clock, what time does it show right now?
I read 5:20
